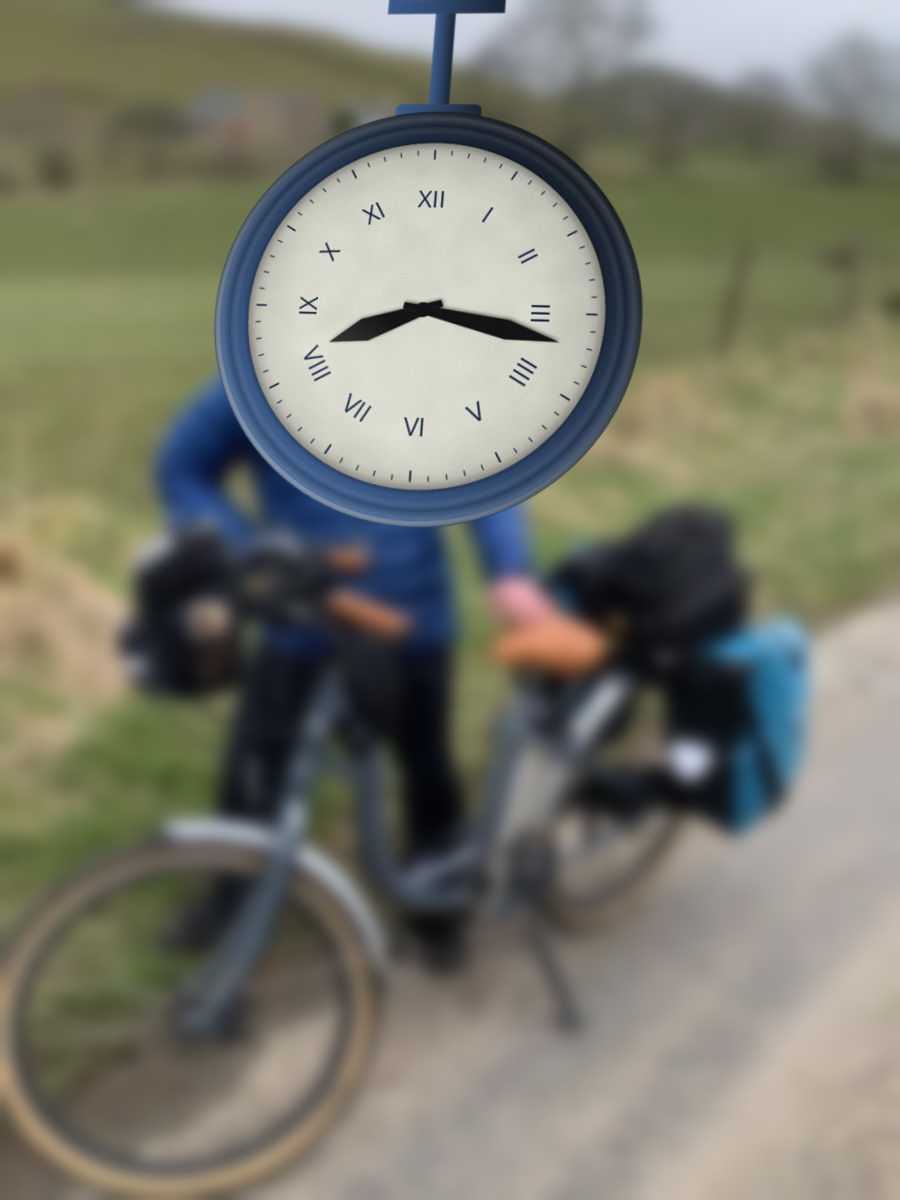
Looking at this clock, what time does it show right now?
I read 8:17
